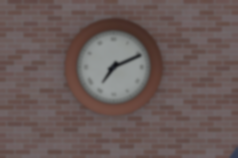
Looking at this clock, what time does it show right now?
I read 7:11
